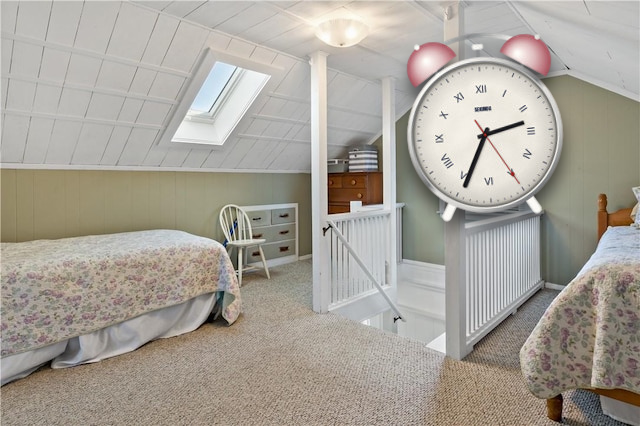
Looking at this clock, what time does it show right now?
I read 2:34:25
